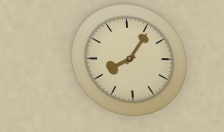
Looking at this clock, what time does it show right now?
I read 8:06
